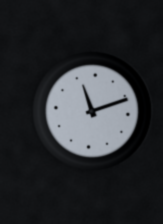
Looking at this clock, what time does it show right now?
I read 11:11
